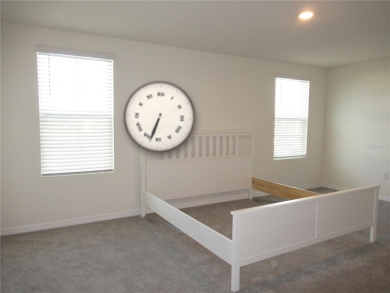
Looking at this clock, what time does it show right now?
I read 6:33
